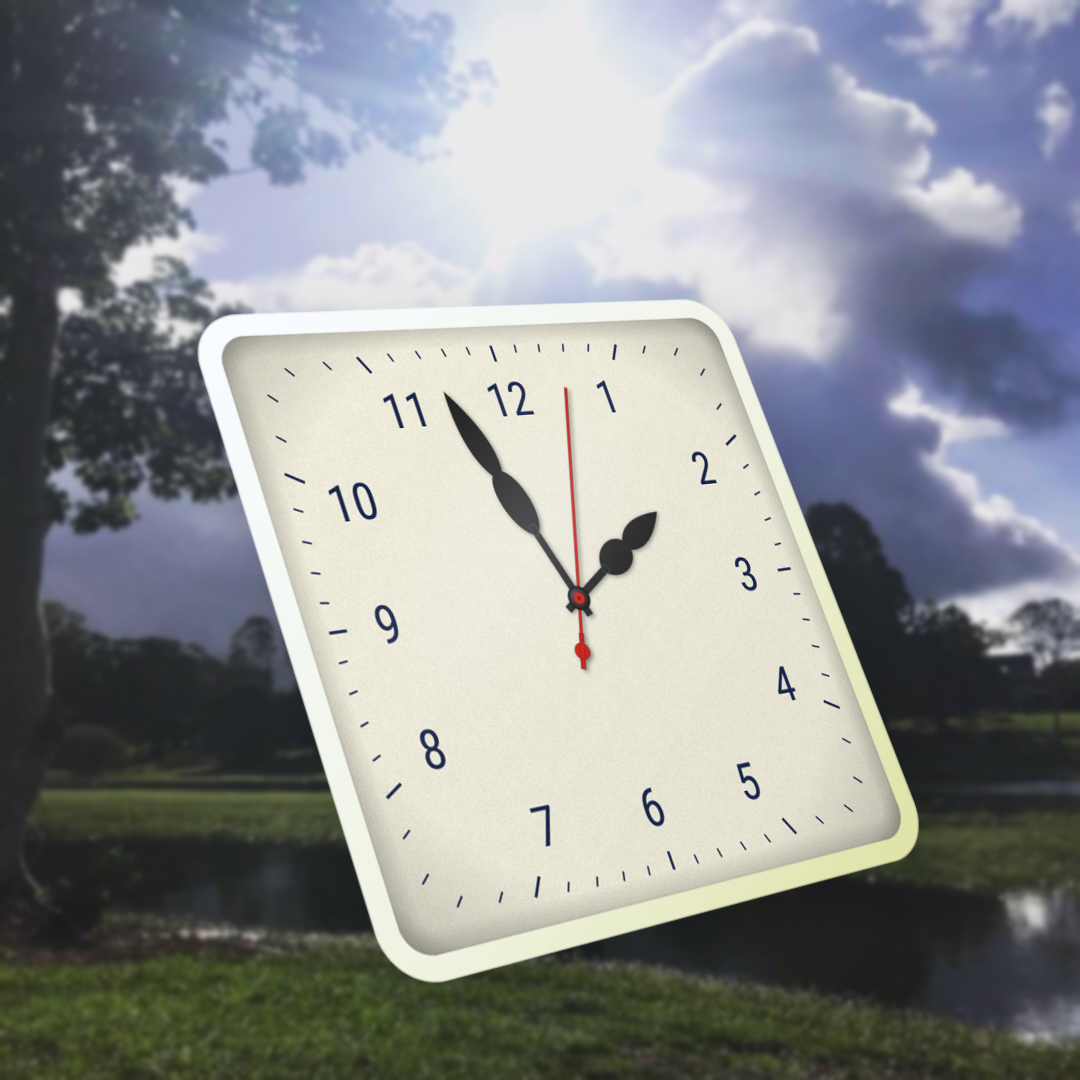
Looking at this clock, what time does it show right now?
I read 1:57:03
